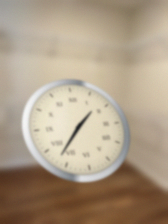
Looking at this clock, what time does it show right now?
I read 1:37
